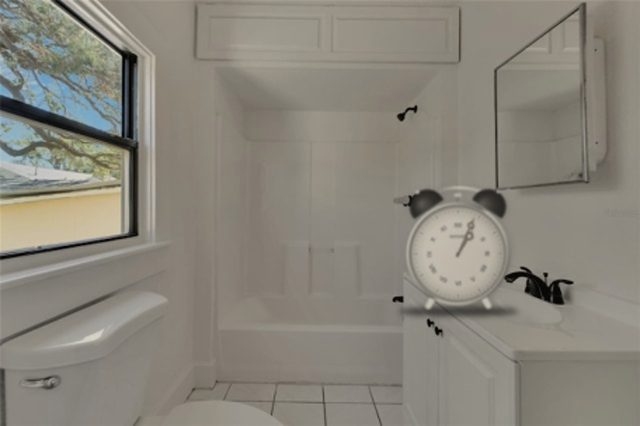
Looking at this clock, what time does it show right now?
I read 1:04
